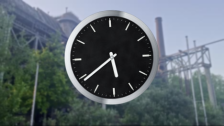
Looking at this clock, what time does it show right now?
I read 5:39
